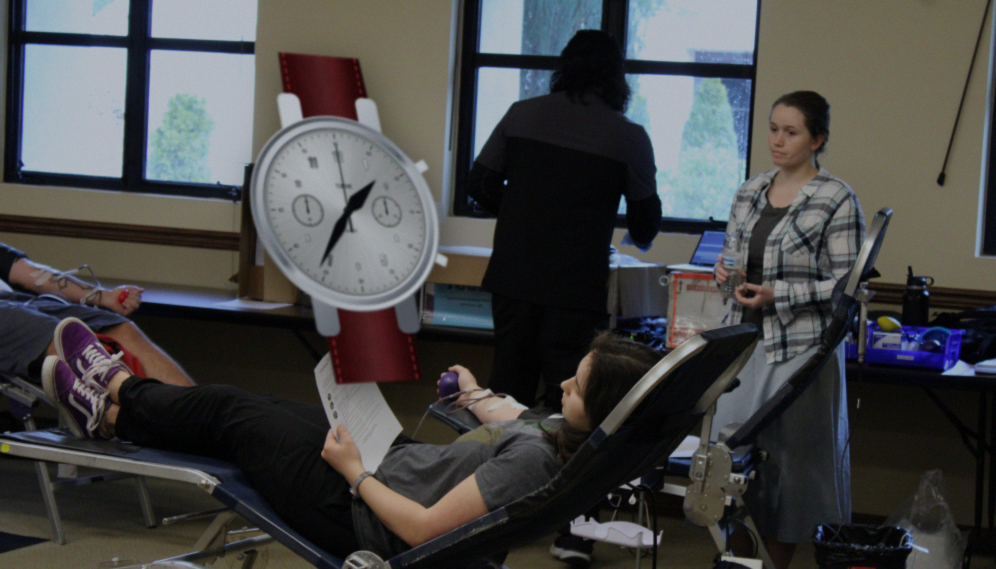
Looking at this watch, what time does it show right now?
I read 1:36
